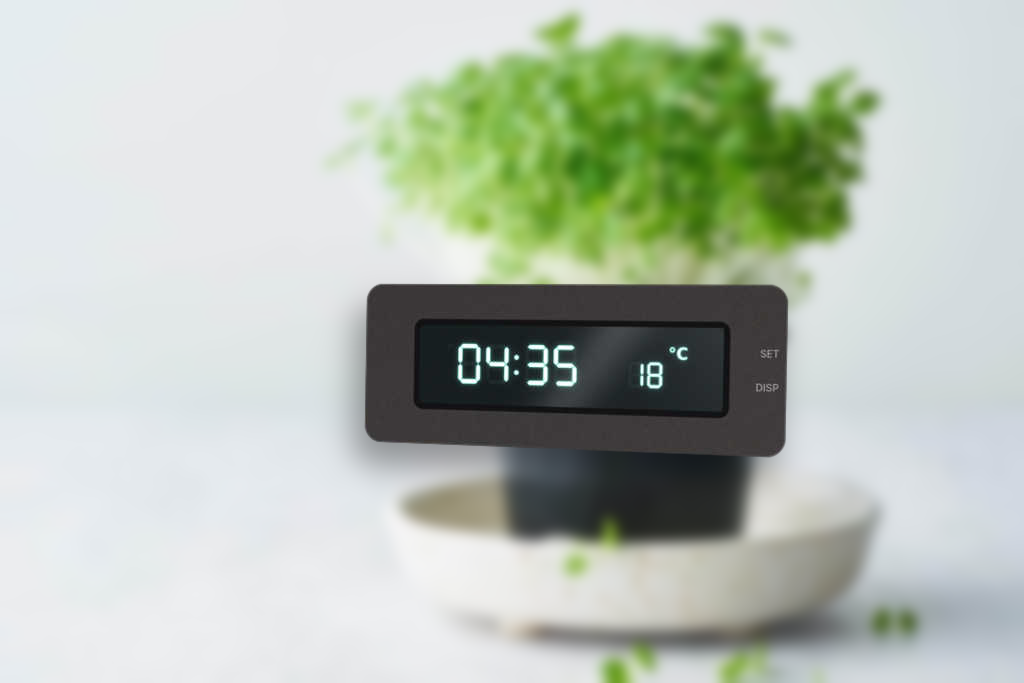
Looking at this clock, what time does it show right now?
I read 4:35
